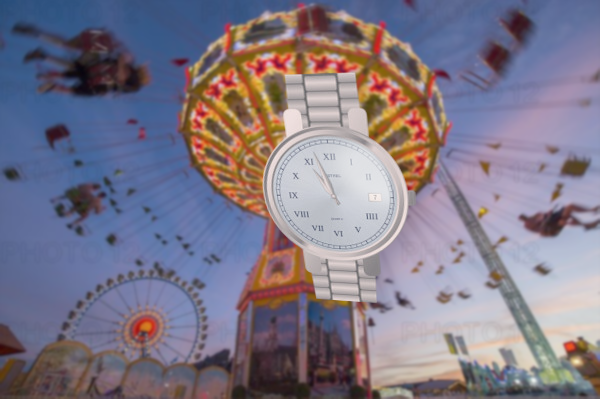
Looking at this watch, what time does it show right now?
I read 10:57
